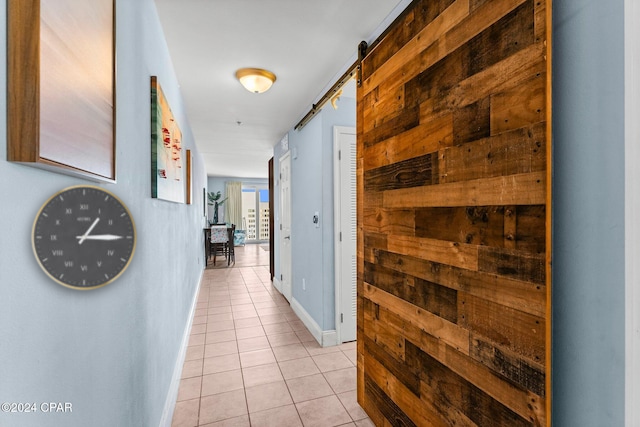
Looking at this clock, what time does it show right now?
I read 1:15
